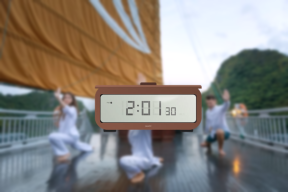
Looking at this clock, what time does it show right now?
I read 2:01:30
